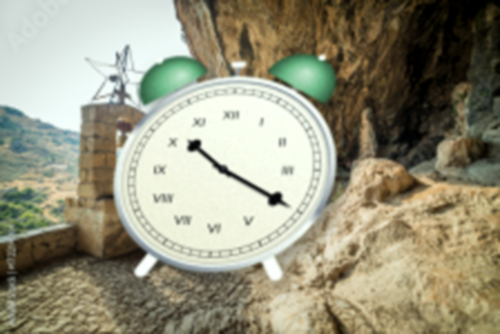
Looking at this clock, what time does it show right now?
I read 10:20
